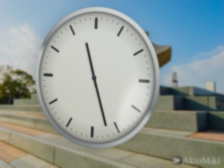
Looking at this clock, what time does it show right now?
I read 11:27
